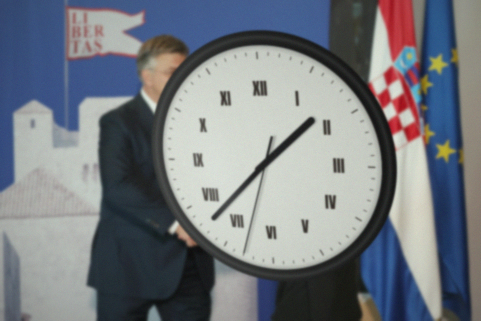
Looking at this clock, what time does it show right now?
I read 1:37:33
